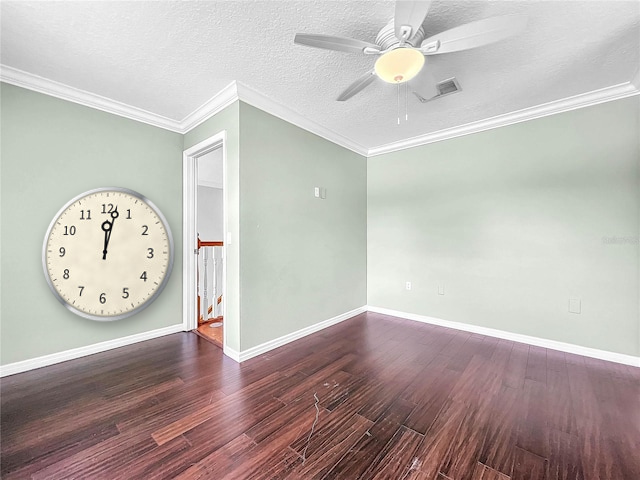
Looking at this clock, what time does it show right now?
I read 12:02
